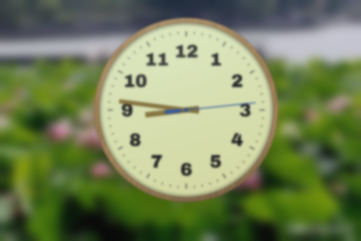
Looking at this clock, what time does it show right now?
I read 8:46:14
